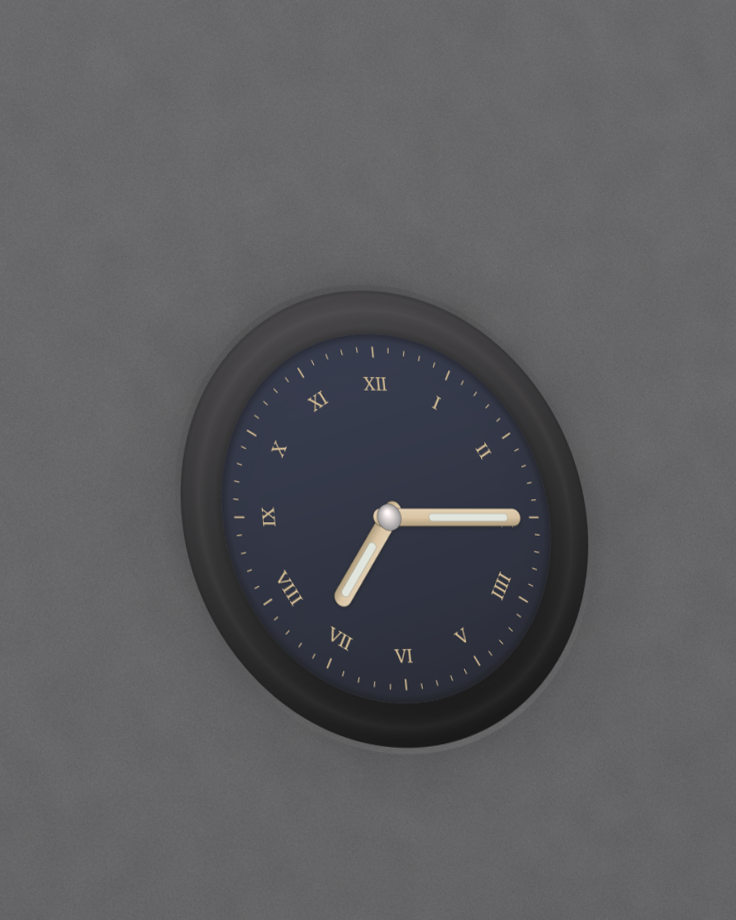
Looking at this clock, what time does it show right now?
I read 7:15
